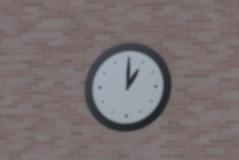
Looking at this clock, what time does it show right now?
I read 1:00
